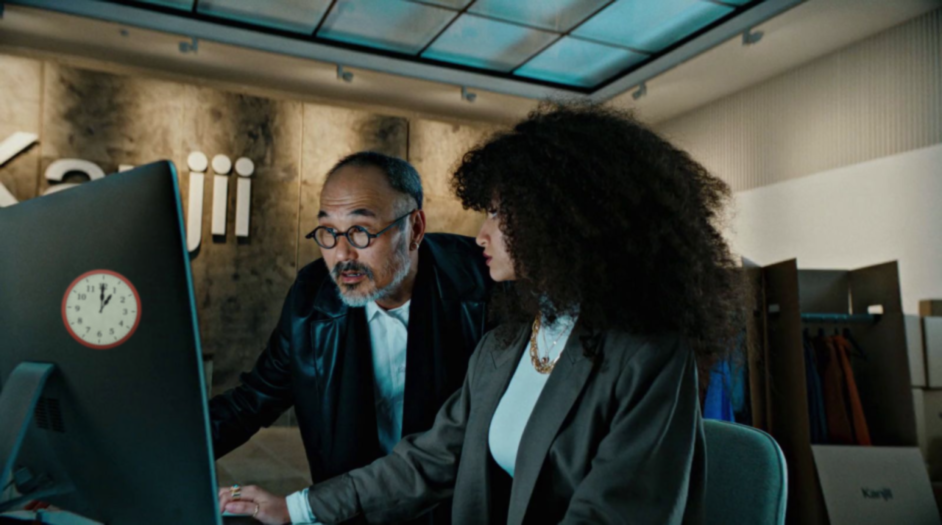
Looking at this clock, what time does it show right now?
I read 1:00
